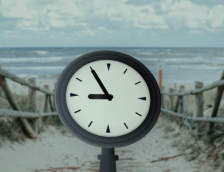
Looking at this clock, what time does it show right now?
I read 8:55
